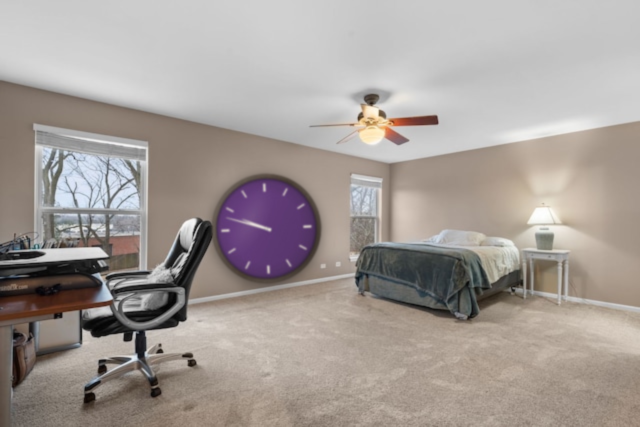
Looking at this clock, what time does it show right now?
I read 9:48
